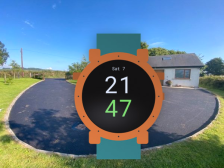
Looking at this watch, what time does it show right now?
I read 21:47
